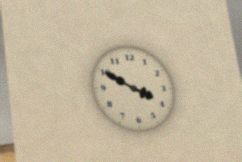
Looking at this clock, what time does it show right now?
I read 3:50
